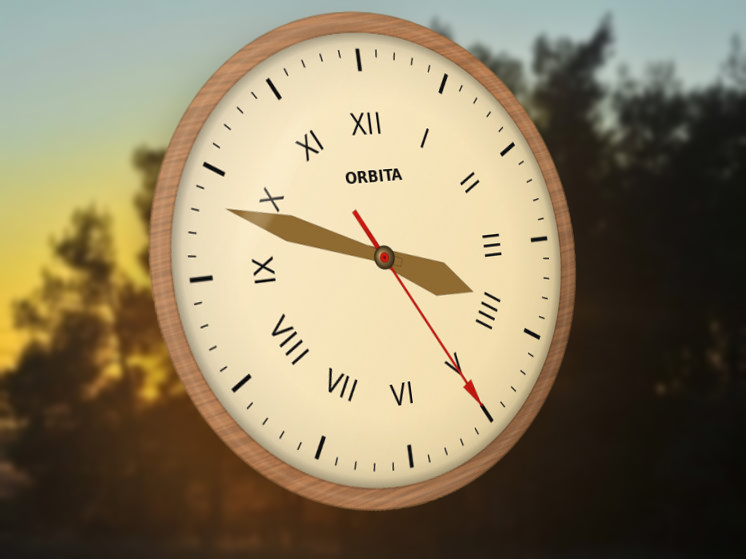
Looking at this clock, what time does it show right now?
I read 3:48:25
